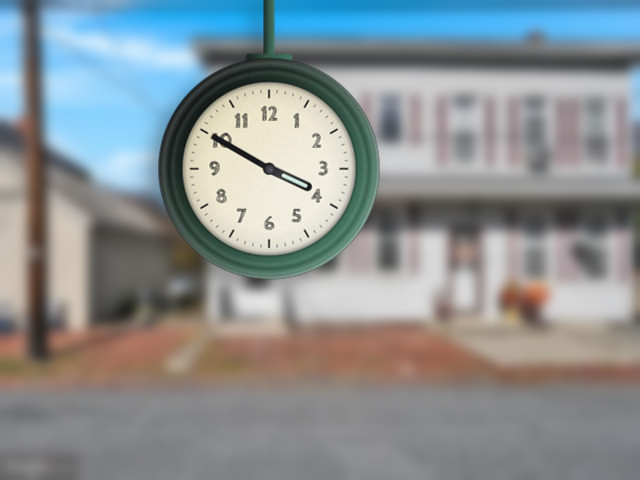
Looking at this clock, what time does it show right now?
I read 3:50
